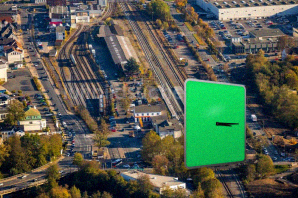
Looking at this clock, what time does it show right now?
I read 3:15
